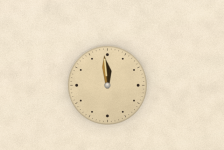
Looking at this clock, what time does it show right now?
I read 11:59
